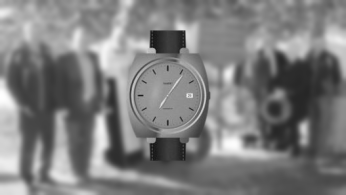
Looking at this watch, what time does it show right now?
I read 7:06
